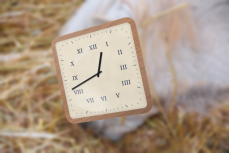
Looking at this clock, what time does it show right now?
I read 12:42
